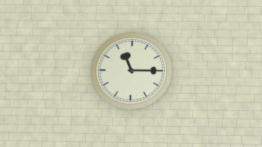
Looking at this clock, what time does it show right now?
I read 11:15
